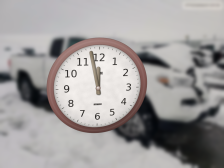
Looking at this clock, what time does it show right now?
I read 11:58
